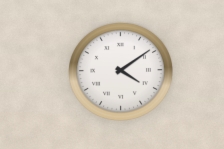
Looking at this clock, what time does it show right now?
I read 4:09
